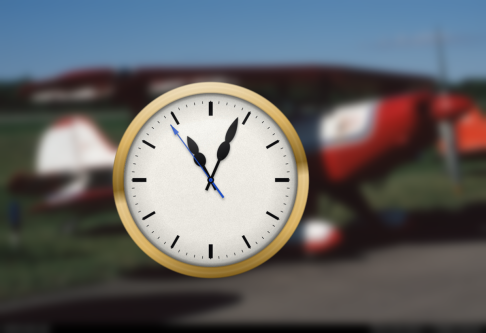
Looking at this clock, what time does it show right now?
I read 11:03:54
